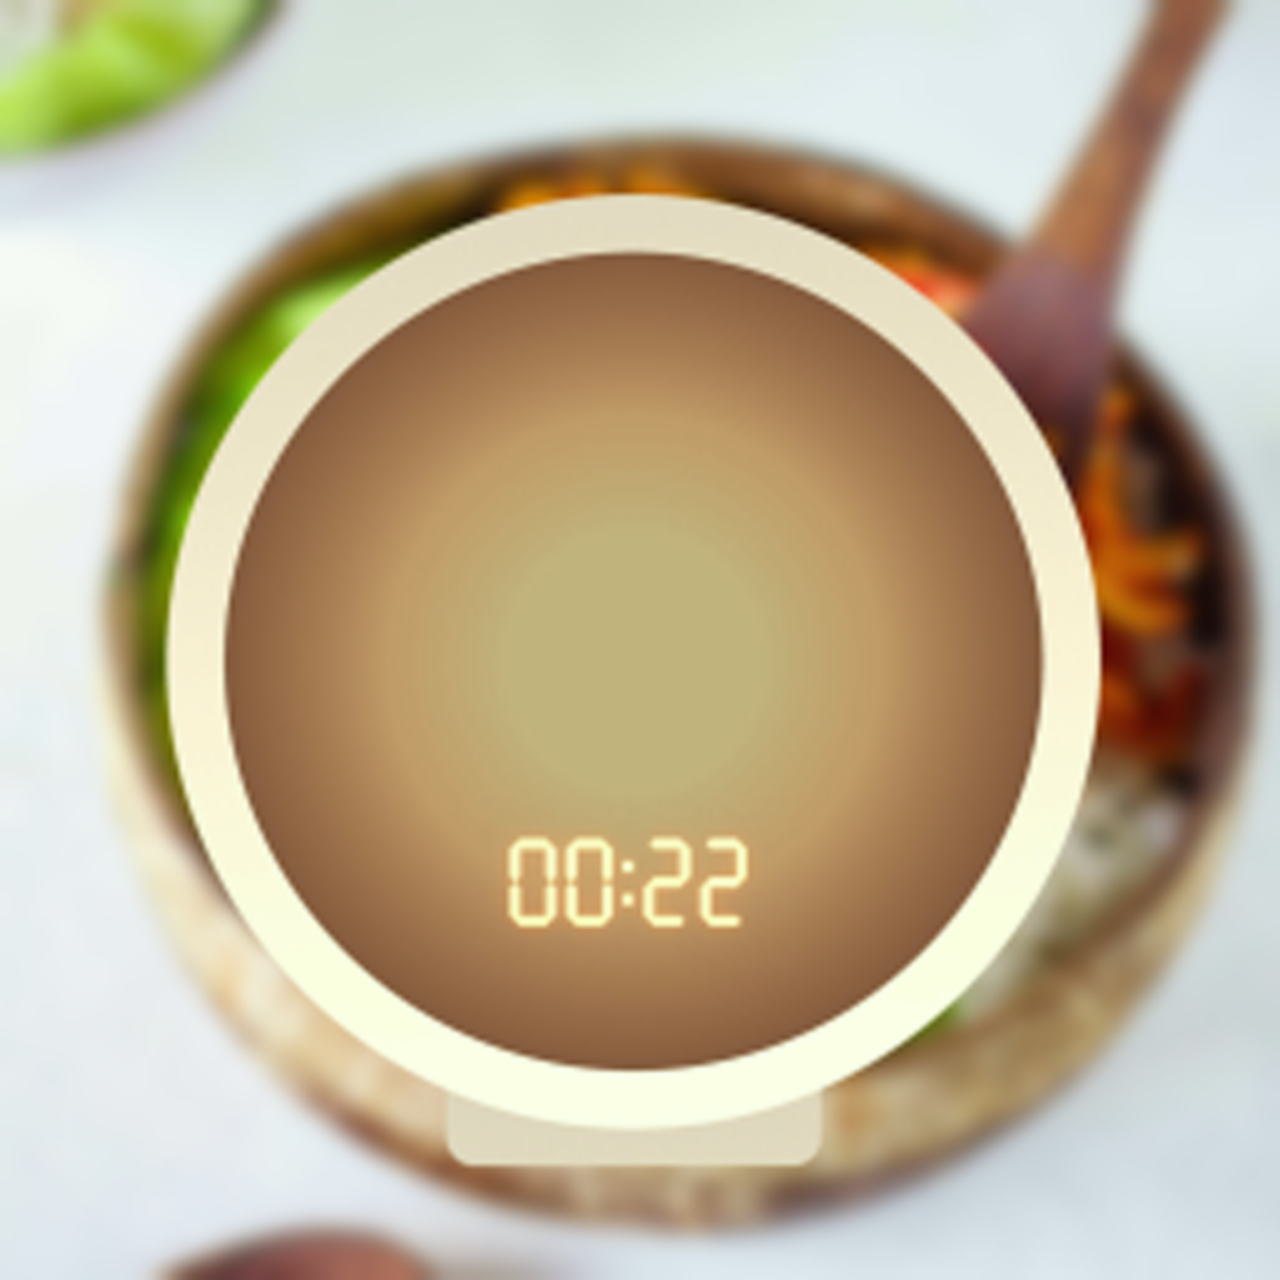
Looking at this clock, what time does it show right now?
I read 0:22
